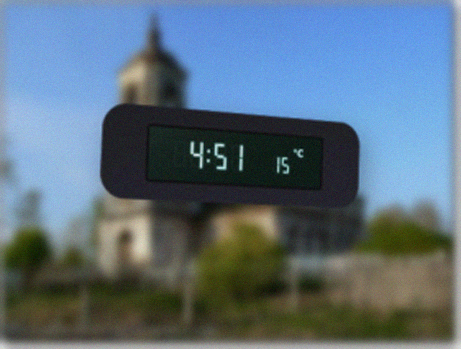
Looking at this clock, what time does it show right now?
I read 4:51
